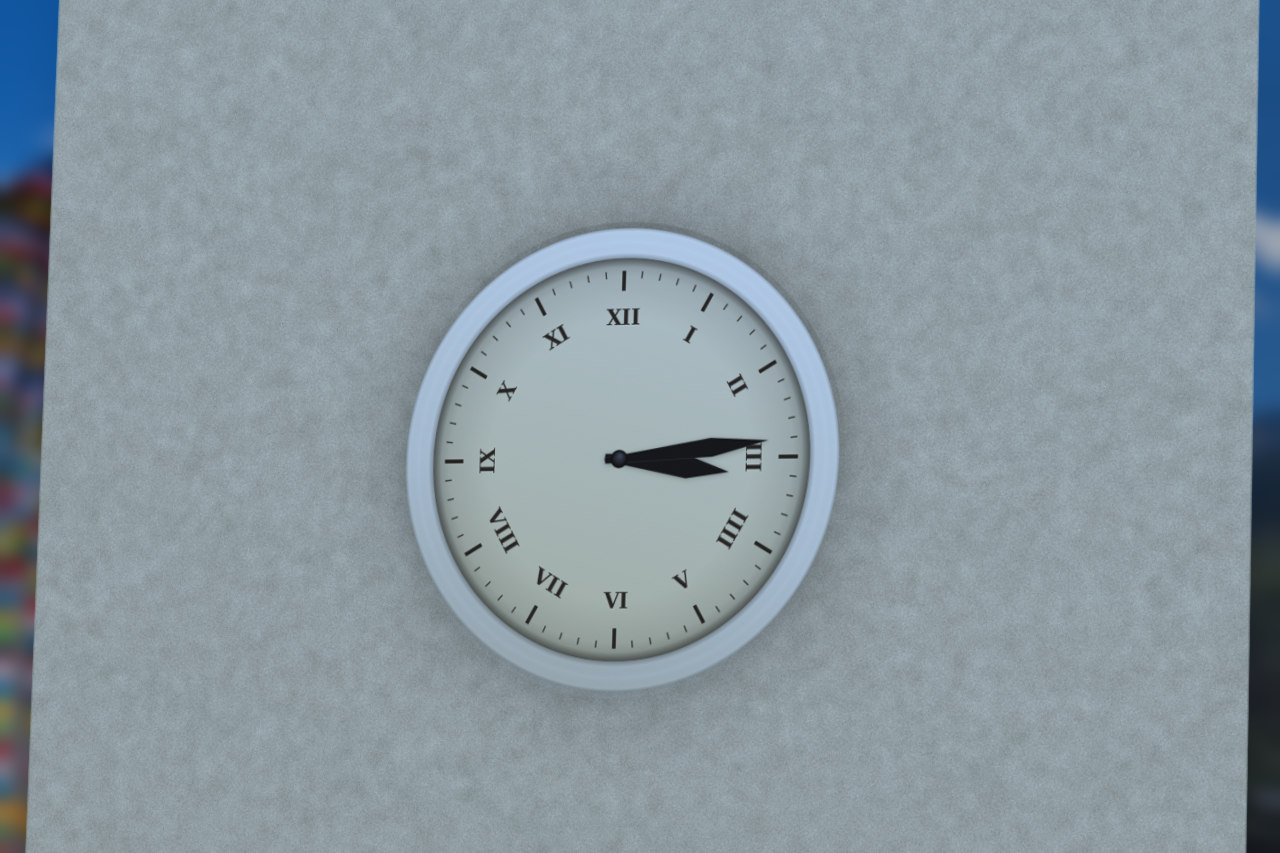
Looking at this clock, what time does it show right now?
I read 3:14
